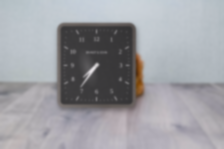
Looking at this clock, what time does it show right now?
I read 7:36
